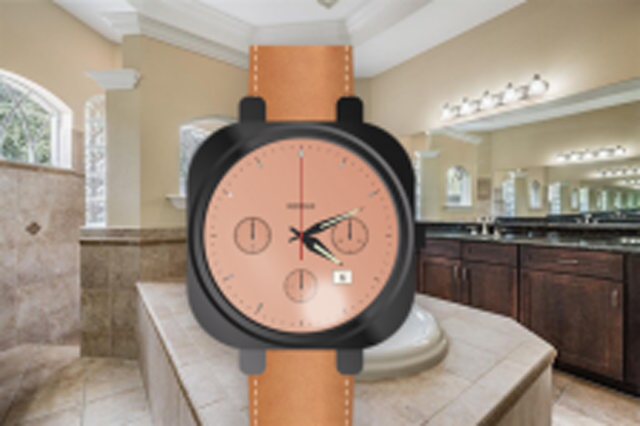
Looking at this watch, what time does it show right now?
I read 4:11
